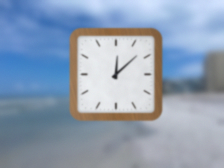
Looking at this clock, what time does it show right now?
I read 12:08
